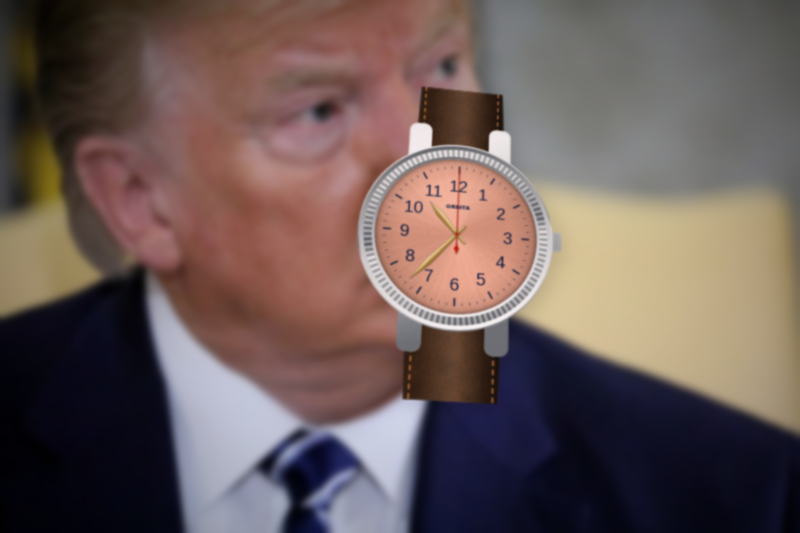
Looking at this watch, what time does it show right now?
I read 10:37:00
